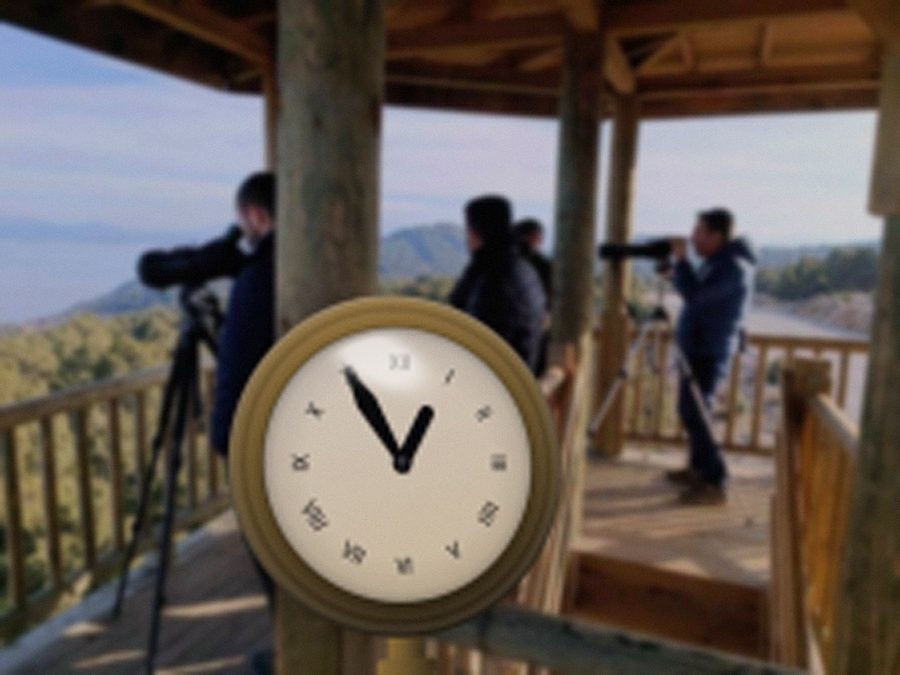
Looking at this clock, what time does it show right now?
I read 12:55
